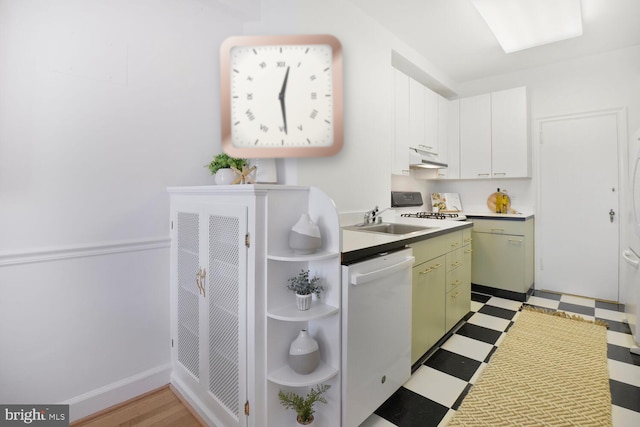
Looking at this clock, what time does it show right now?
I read 12:29
